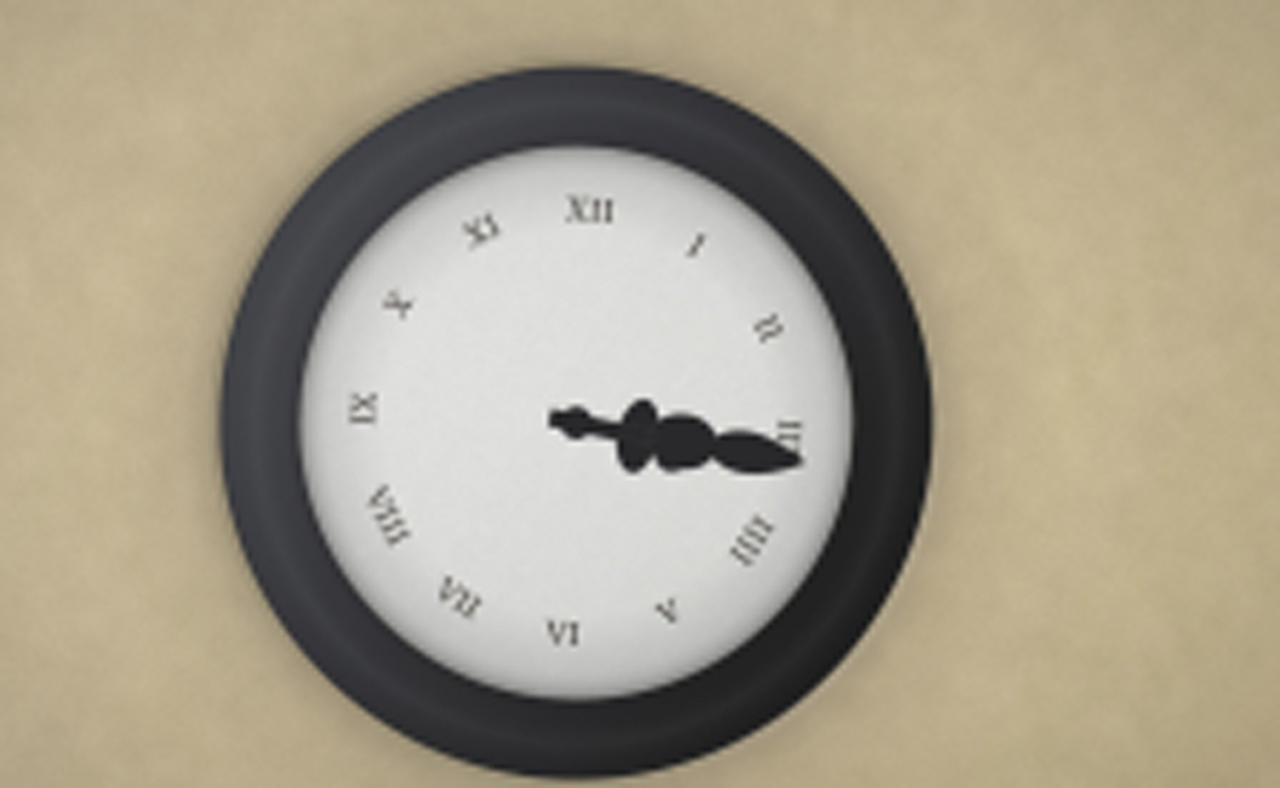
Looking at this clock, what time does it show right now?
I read 3:16
